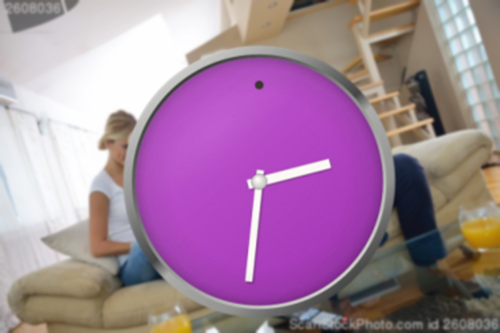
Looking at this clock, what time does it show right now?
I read 2:31
